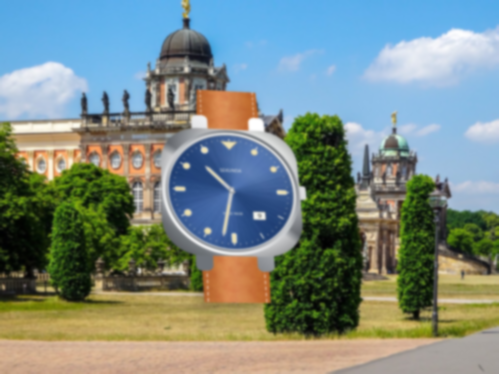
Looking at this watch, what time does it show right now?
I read 10:32
